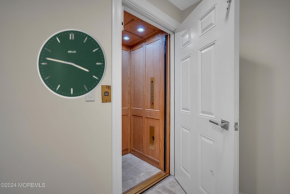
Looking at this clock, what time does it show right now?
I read 3:47
